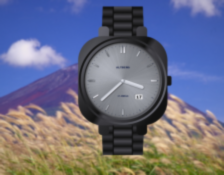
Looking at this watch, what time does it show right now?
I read 3:38
